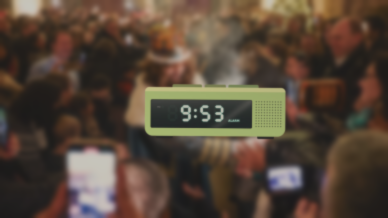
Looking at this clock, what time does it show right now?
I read 9:53
